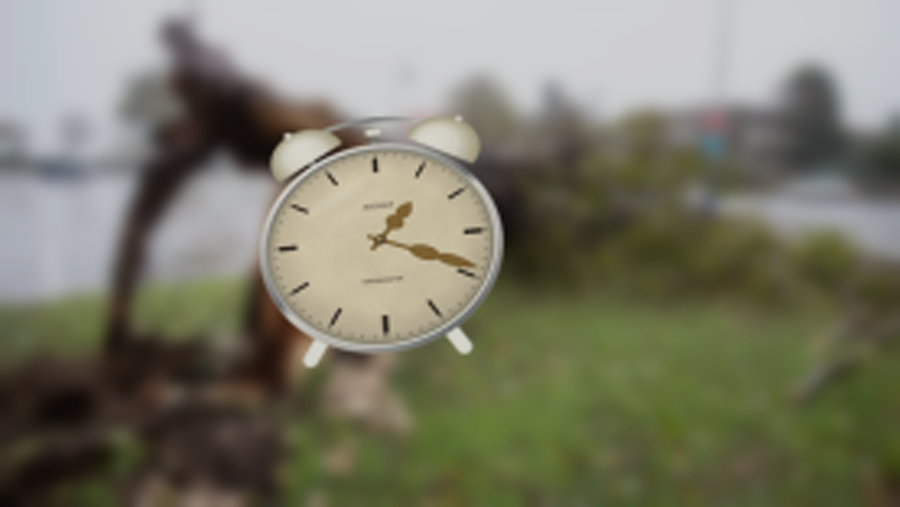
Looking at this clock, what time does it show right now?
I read 1:19
